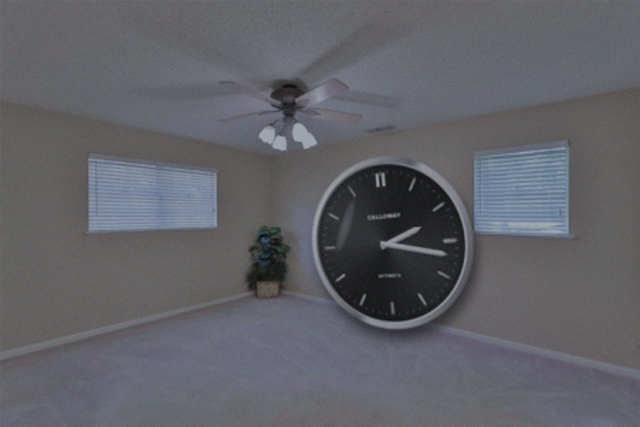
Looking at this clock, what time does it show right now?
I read 2:17
